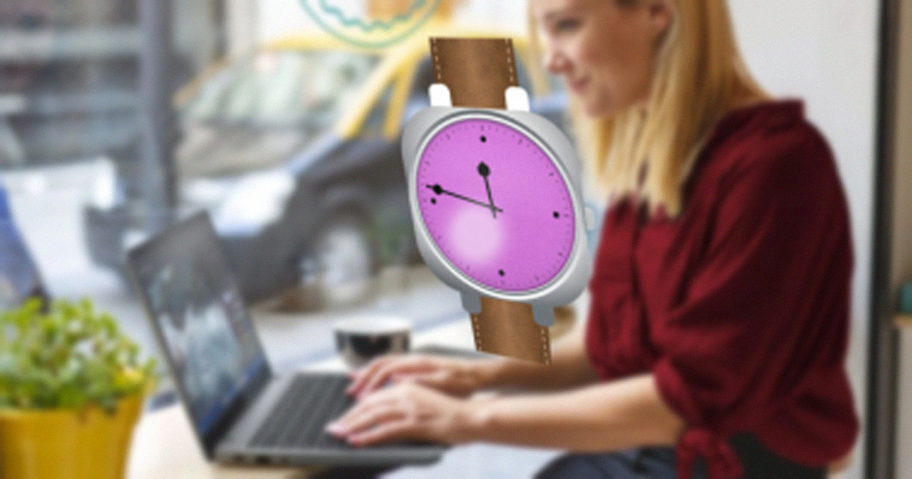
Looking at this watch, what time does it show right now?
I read 11:47
